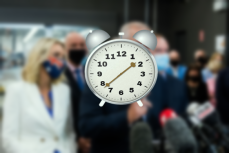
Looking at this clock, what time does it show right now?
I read 1:38
